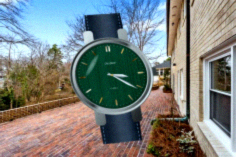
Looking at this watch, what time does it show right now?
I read 3:21
